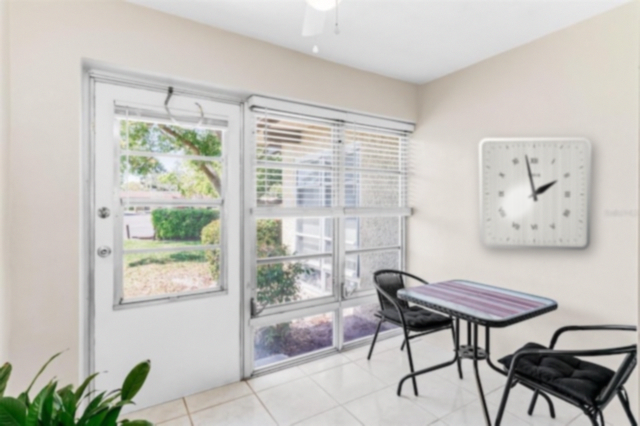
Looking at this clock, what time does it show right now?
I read 1:58
